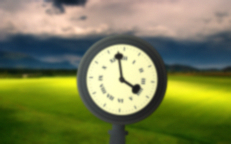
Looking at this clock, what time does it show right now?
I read 3:58
